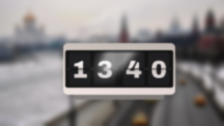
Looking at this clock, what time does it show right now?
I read 13:40
